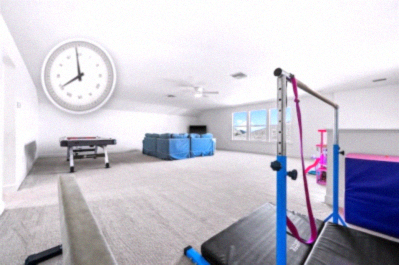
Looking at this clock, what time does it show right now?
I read 7:59
